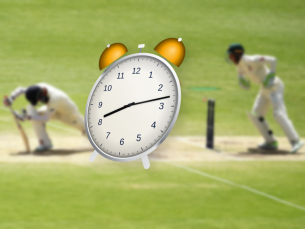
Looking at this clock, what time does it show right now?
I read 8:13
